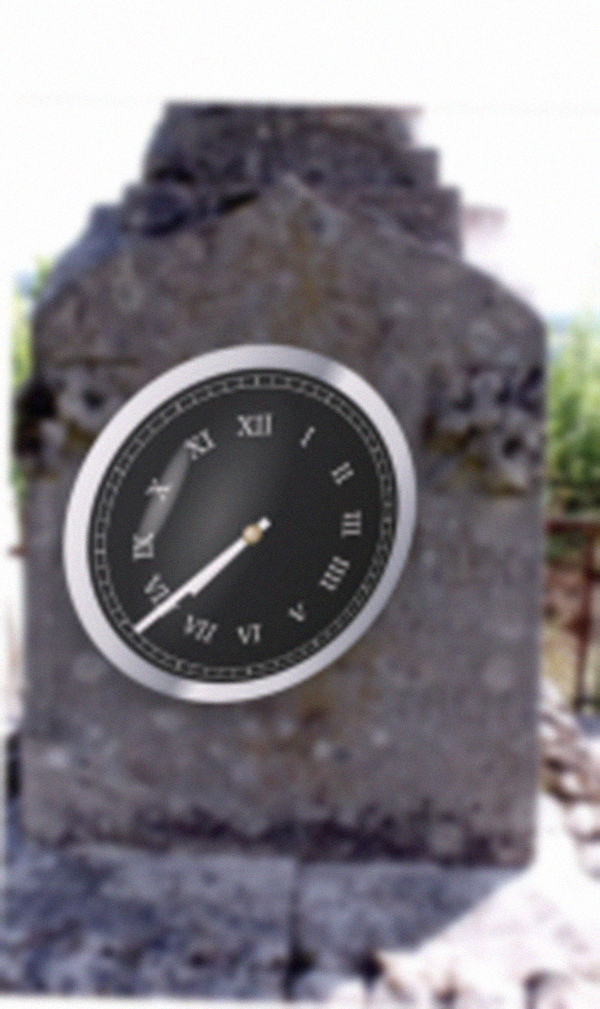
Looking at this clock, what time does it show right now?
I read 7:39
